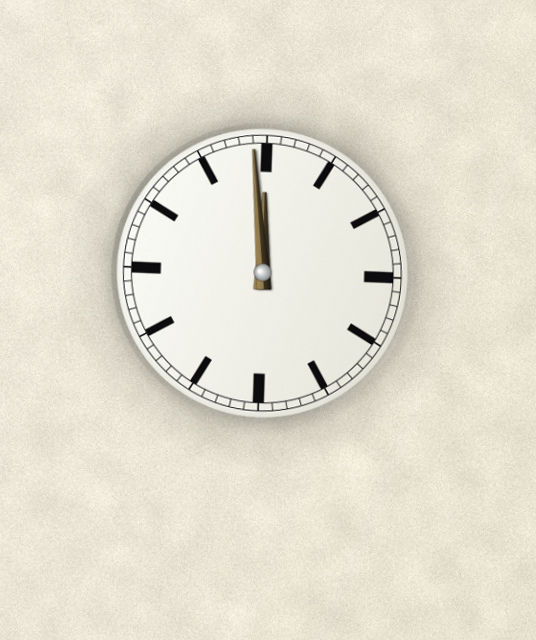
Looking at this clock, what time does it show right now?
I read 11:59
